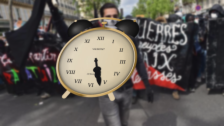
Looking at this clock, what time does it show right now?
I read 5:27
